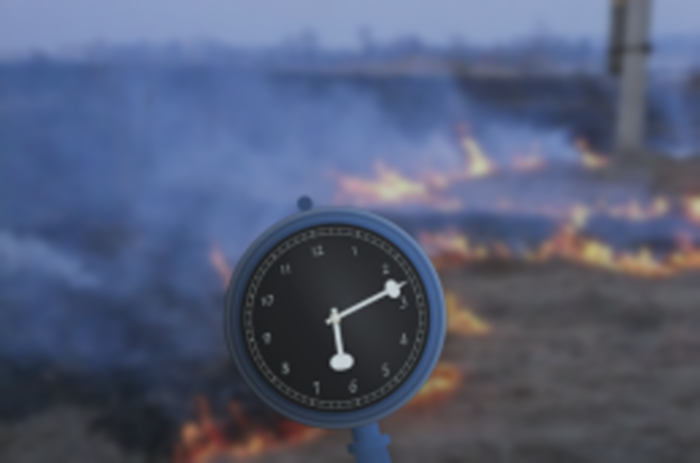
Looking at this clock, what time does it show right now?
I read 6:13
